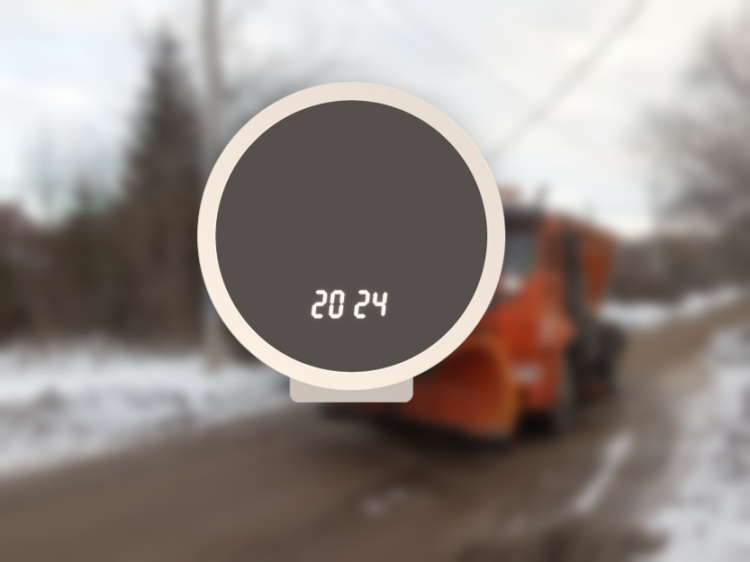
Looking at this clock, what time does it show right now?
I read 20:24
